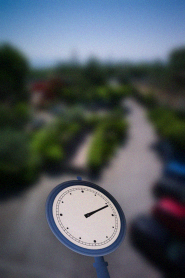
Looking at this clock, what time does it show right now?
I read 2:11
